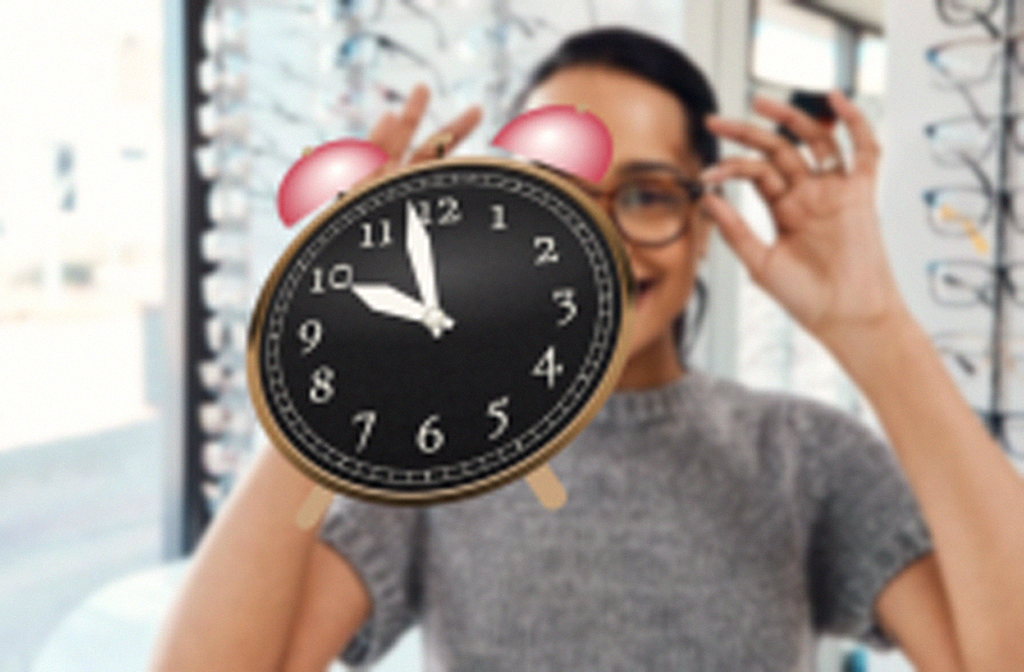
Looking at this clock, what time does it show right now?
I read 9:58
